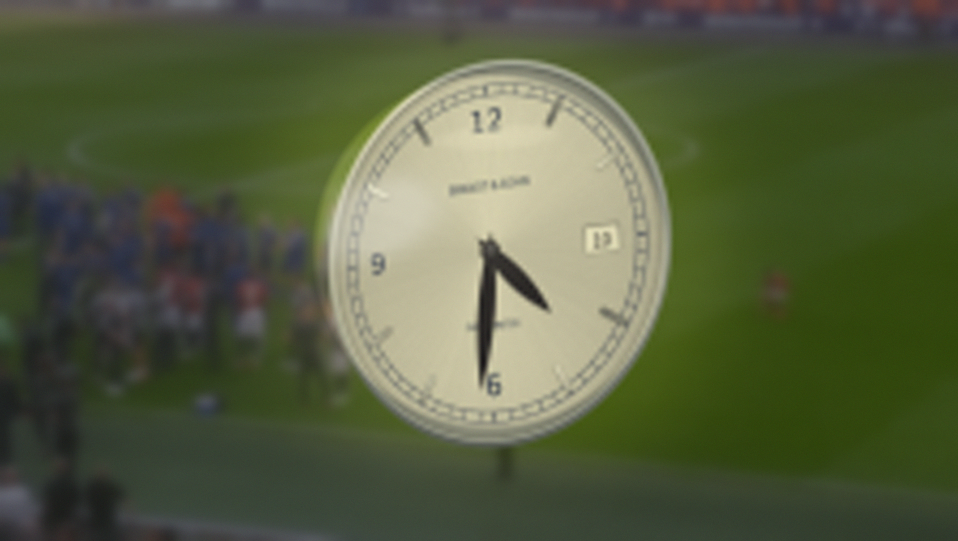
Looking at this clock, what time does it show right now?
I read 4:31
